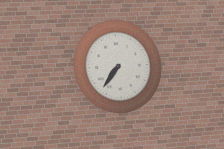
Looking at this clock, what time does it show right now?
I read 7:37
